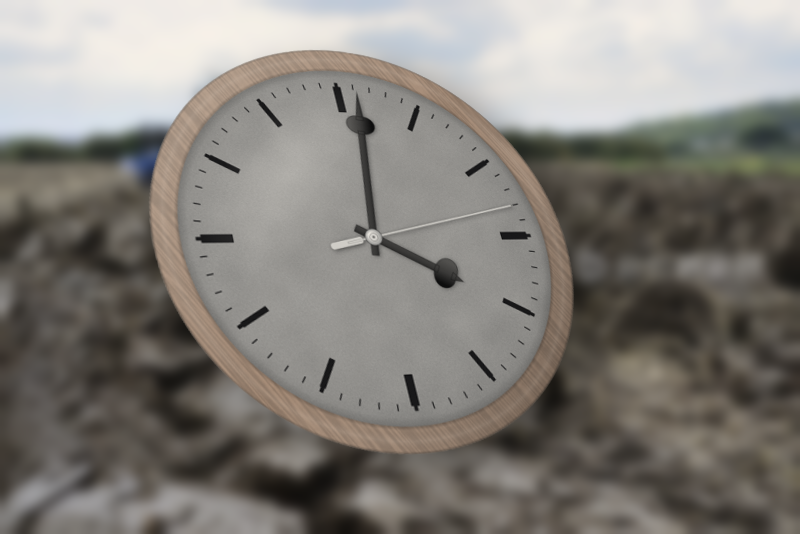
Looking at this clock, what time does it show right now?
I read 4:01:13
